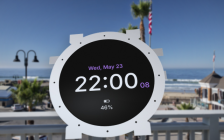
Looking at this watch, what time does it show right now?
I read 22:00:08
